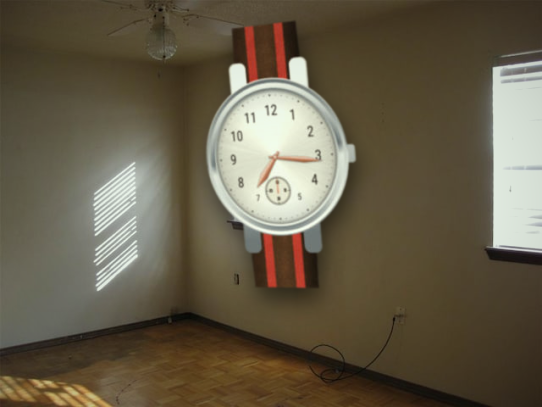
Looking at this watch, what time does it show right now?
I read 7:16
